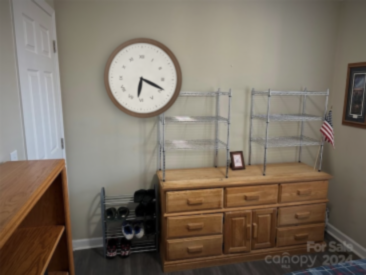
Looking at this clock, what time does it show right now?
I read 6:19
